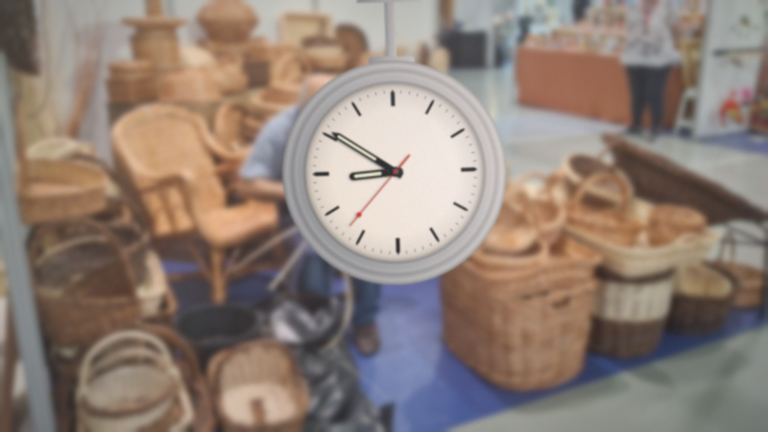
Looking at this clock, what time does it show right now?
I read 8:50:37
